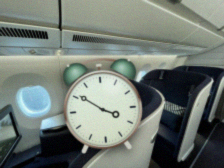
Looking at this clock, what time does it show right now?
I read 3:51
